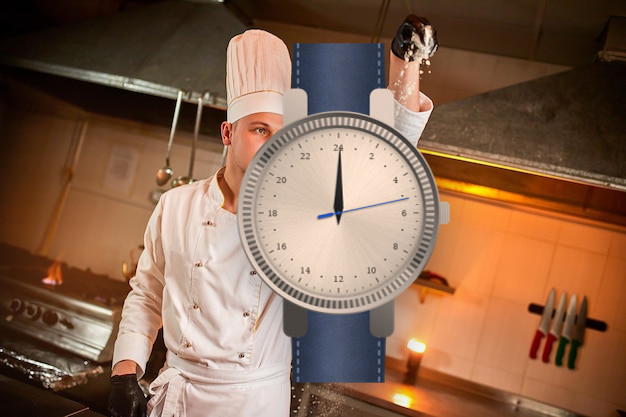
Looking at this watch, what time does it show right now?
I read 0:00:13
